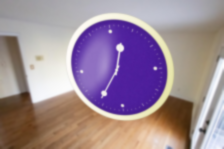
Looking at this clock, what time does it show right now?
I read 12:36
